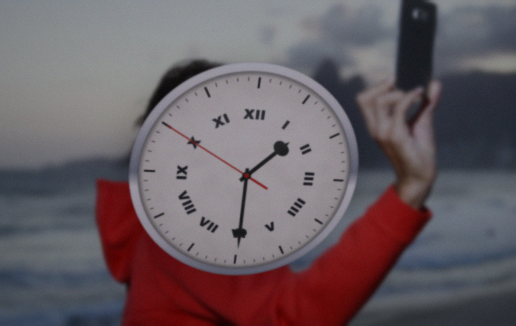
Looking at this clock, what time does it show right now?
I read 1:29:50
